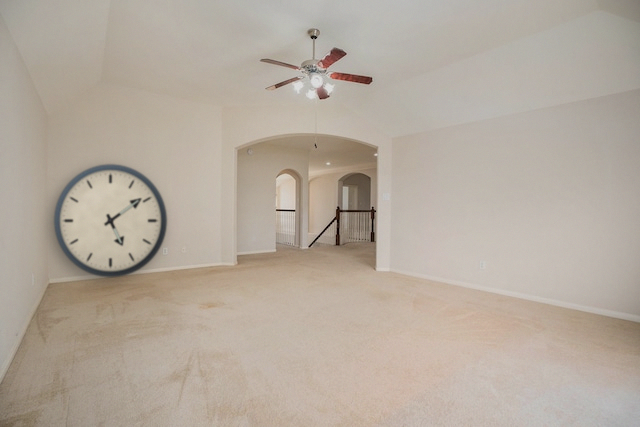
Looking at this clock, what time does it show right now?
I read 5:09
